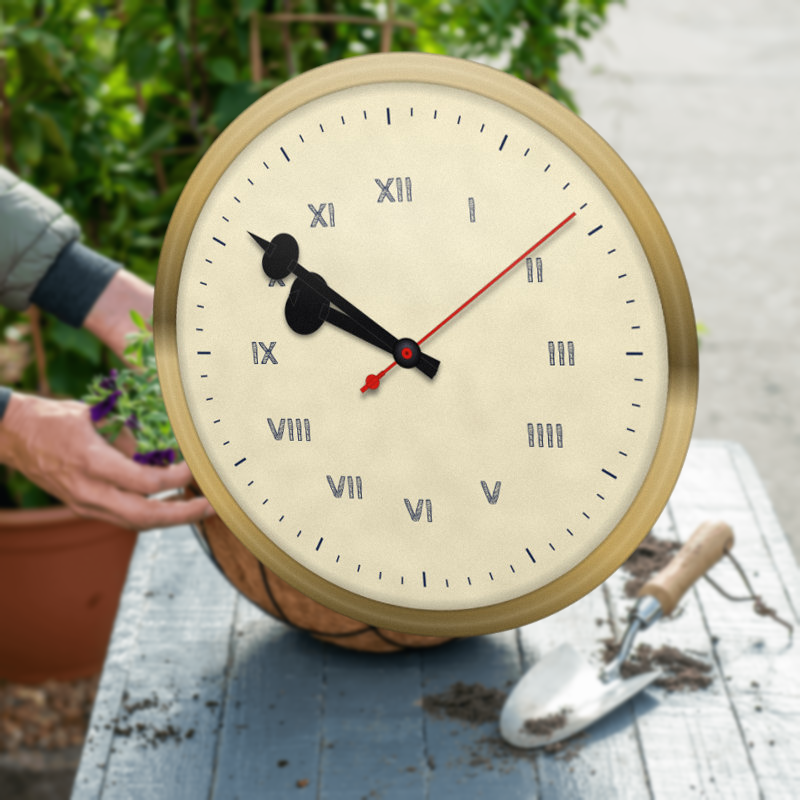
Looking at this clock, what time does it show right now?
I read 9:51:09
